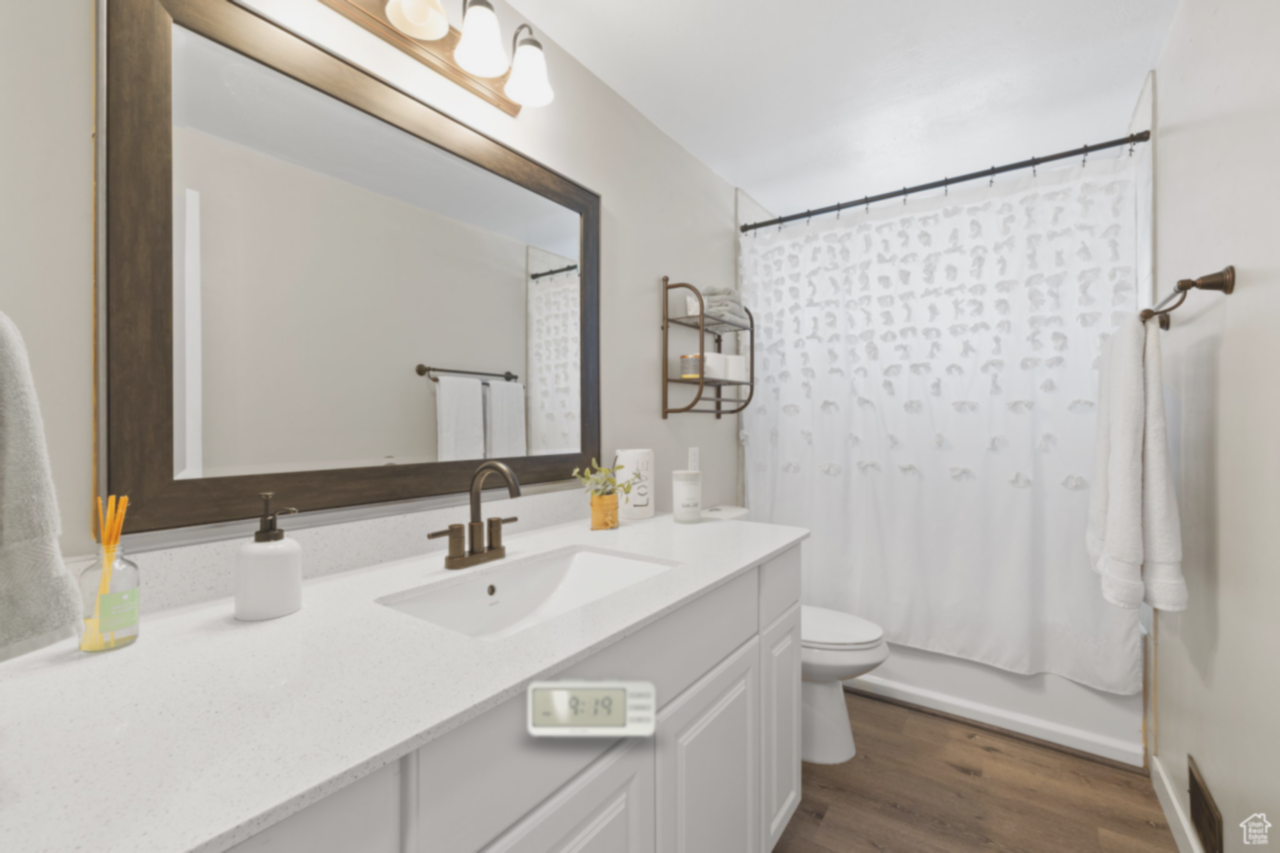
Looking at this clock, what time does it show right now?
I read 9:19
